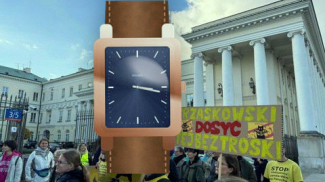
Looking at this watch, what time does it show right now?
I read 3:17
